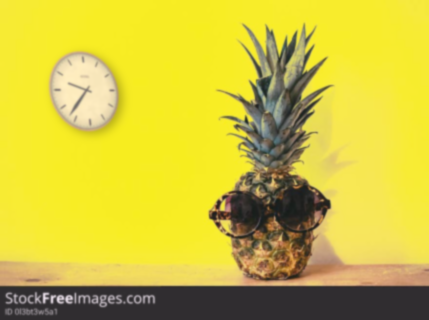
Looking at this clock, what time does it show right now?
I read 9:37
